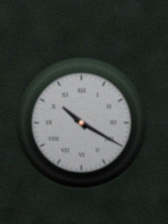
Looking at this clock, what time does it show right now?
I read 10:20
